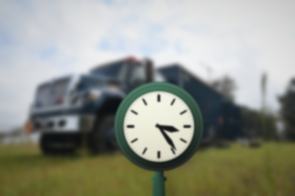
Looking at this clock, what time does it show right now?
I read 3:24
